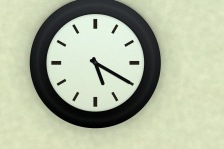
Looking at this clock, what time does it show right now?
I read 5:20
